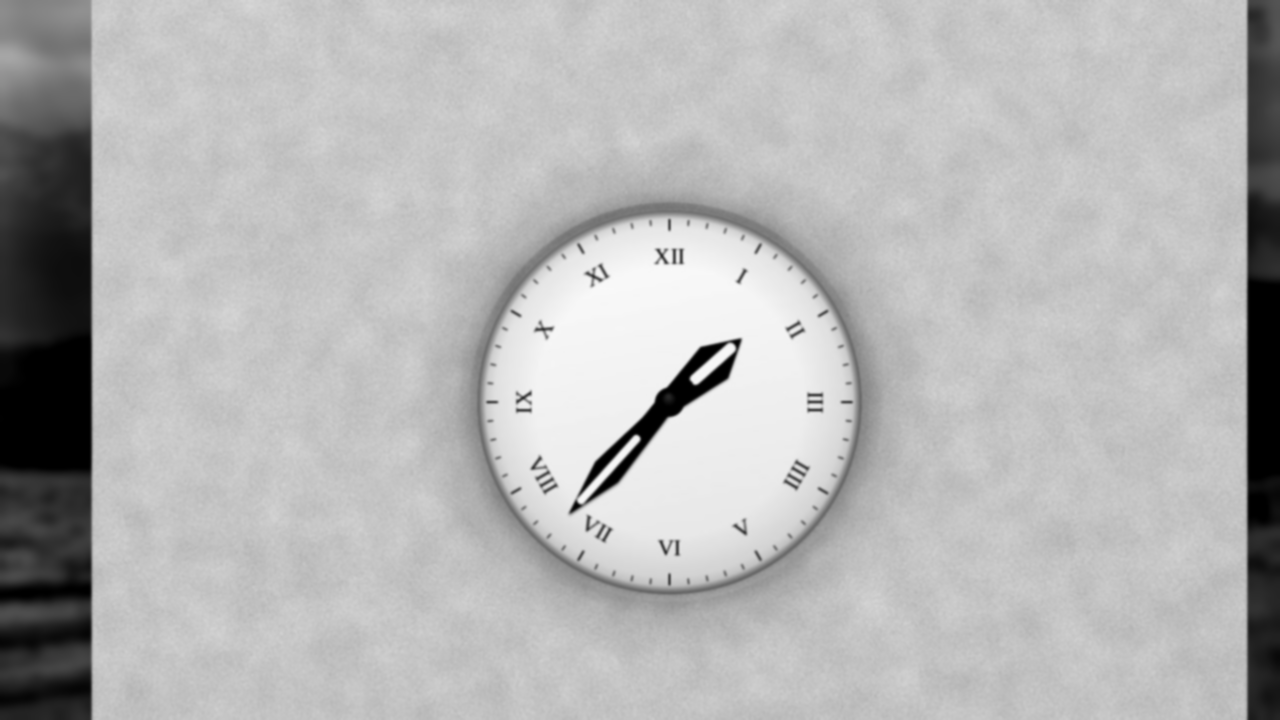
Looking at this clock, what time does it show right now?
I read 1:37
